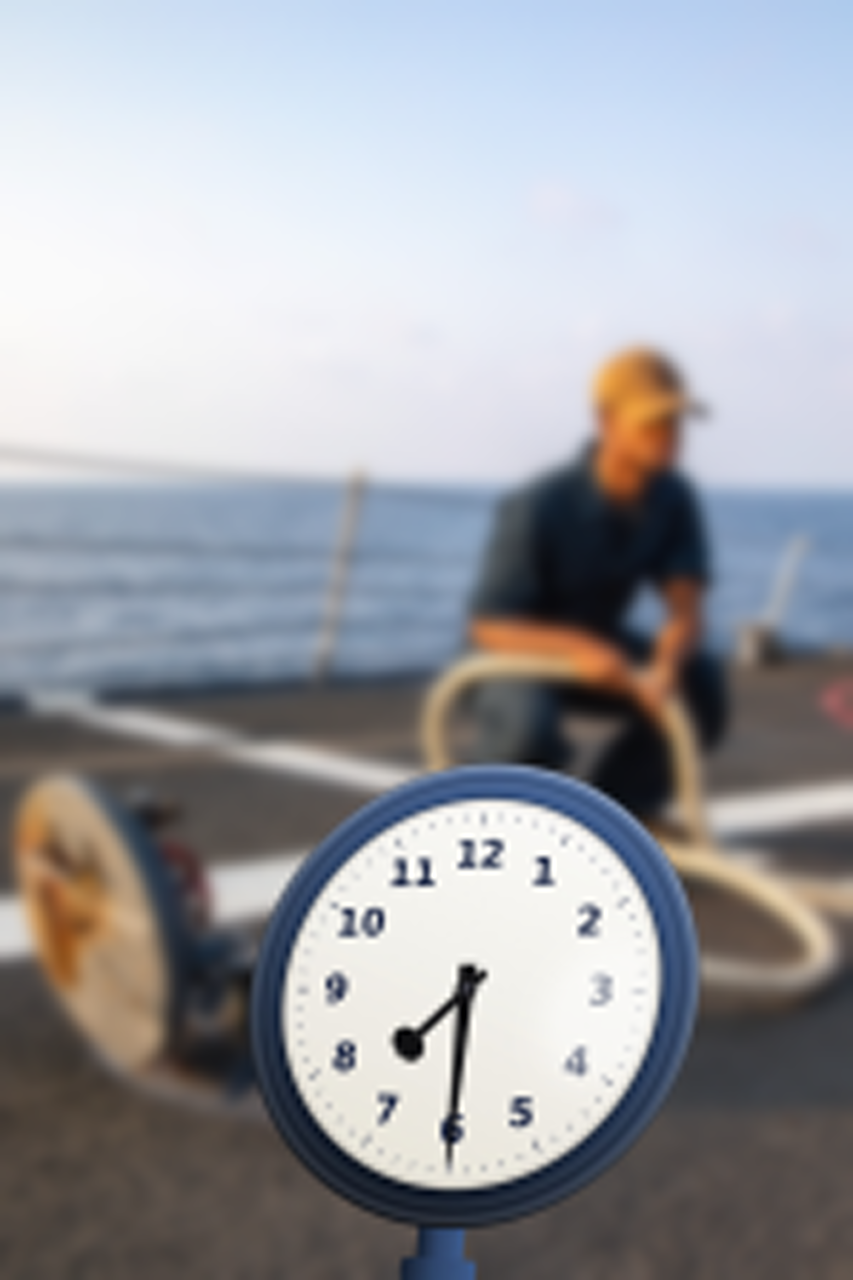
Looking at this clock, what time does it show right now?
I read 7:30
